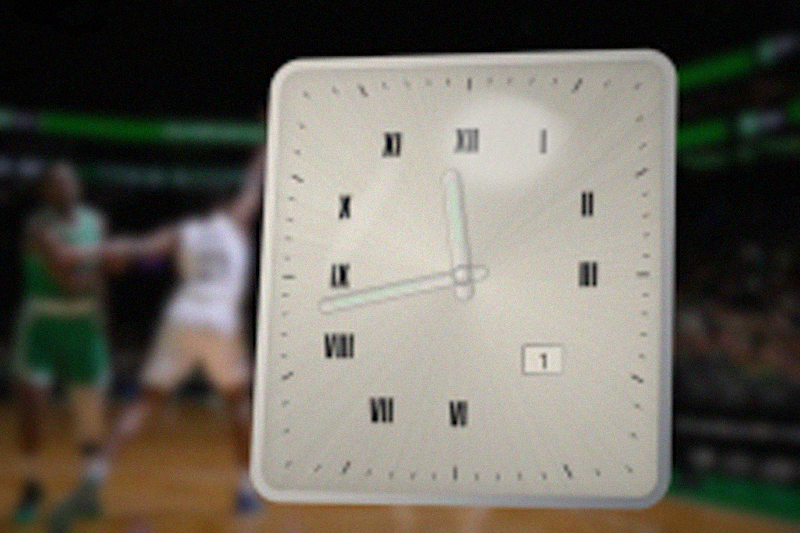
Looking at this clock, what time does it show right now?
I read 11:43
